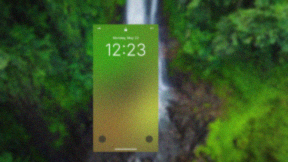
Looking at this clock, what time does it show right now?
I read 12:23
